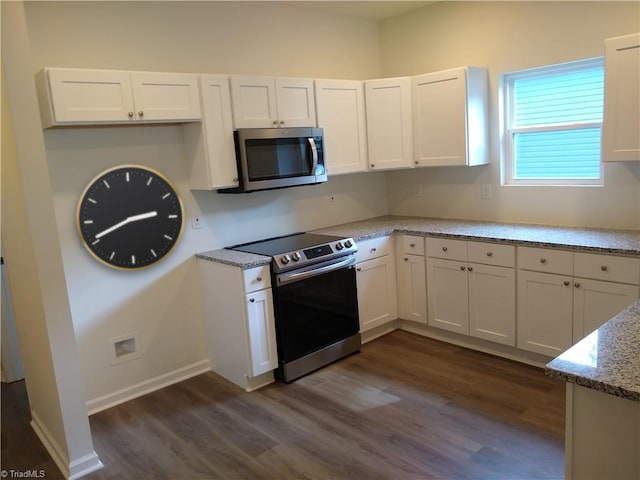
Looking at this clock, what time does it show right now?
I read 2:41
